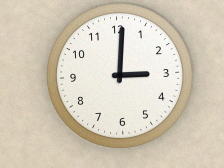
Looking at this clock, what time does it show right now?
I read 3:01
